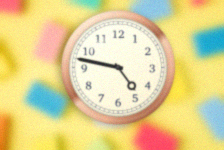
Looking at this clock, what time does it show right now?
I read 4:47
